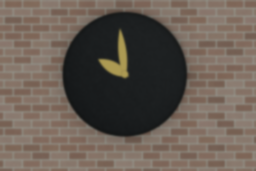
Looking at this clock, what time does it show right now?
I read 9:59
